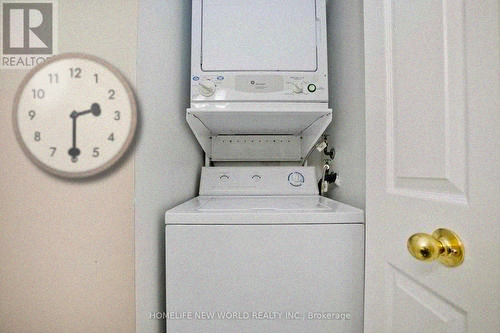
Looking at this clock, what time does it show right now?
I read 2:30
